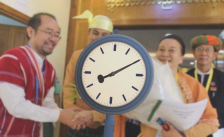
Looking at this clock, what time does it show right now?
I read 8:10
